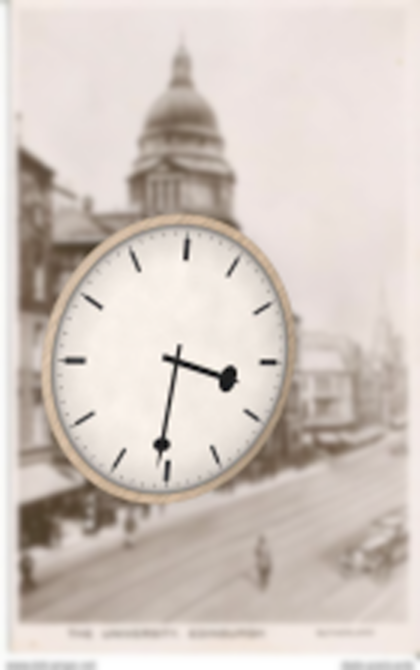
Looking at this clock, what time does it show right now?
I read 3:31
